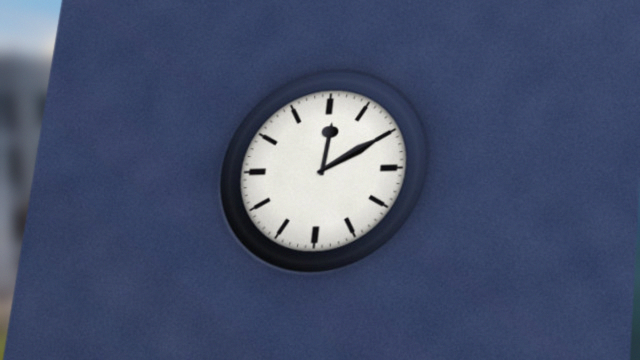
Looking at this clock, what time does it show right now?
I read 12:10
